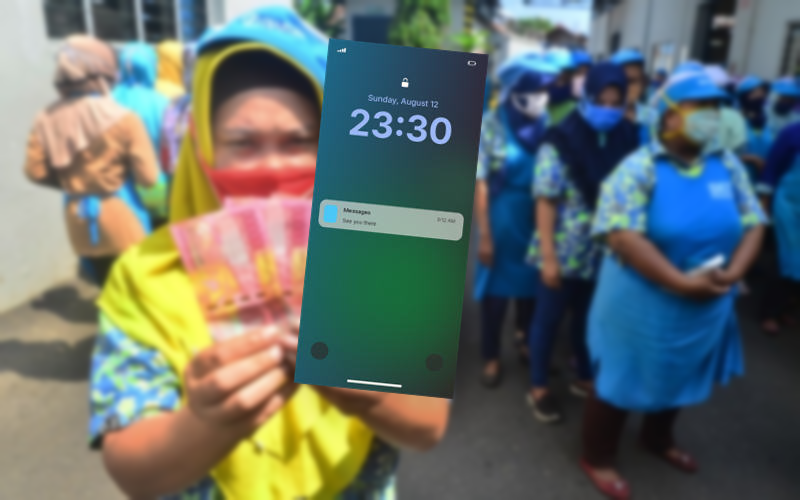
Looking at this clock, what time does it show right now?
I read 23:30
